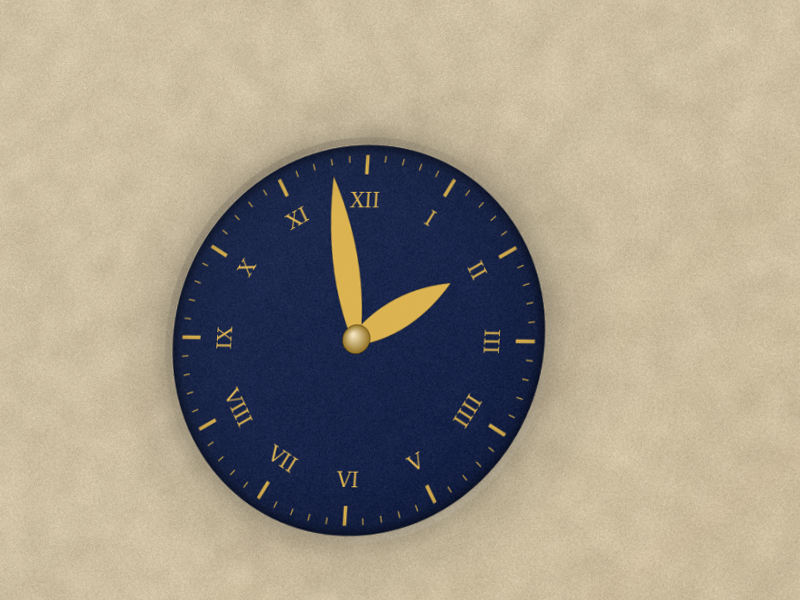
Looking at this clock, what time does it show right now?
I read 1:58
